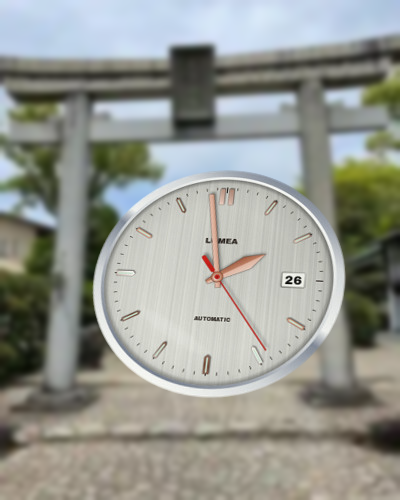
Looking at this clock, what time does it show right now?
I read 1:58:24
